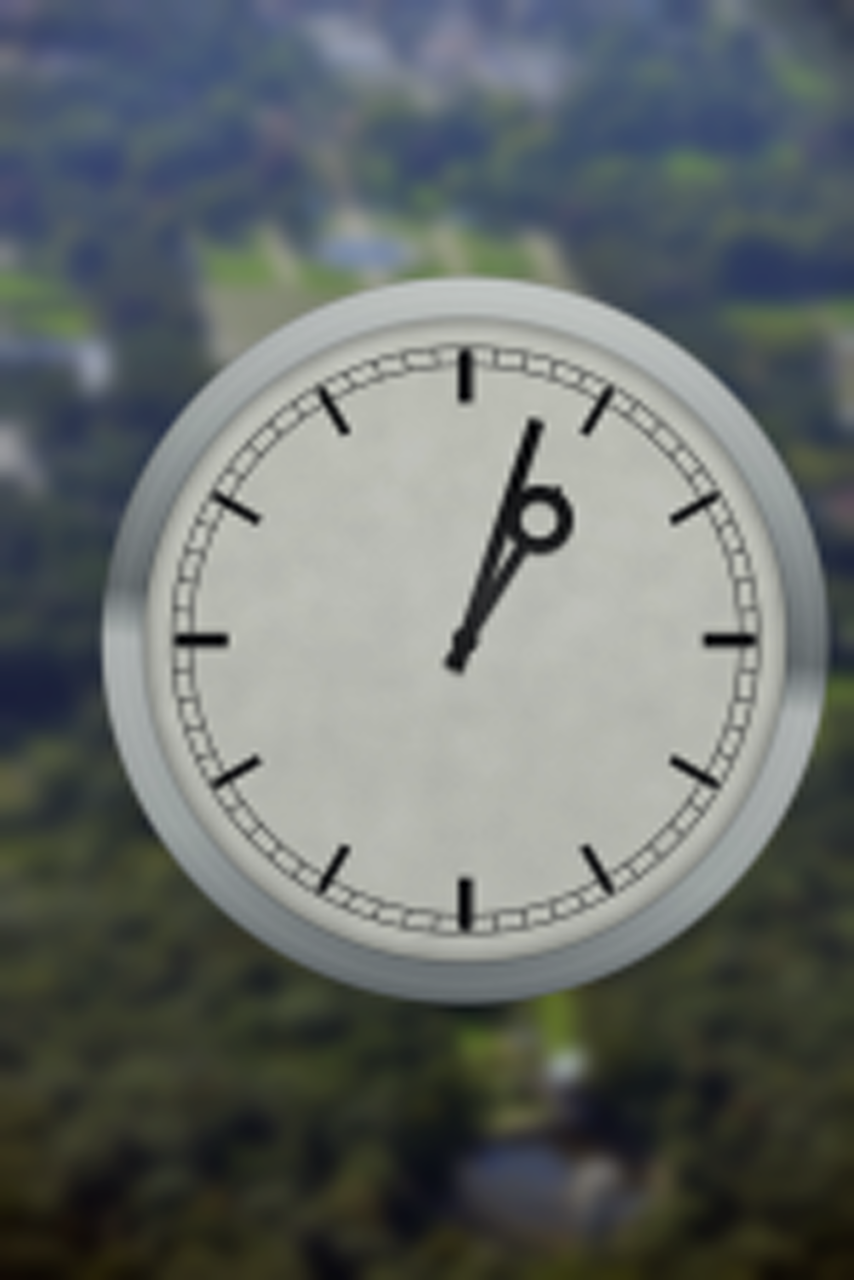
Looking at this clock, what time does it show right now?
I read 1:03
